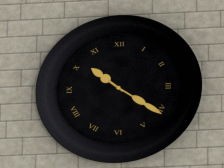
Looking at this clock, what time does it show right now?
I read 10:21
